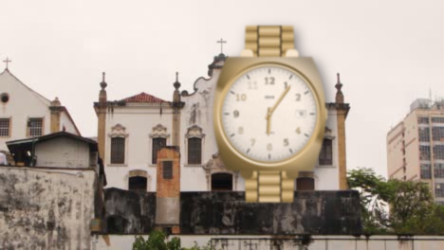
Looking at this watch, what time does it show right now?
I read 6:06
